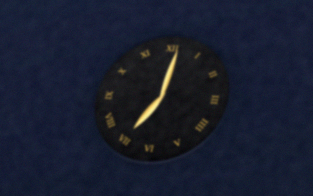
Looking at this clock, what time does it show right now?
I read 7:01
